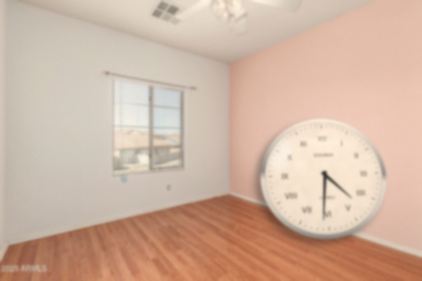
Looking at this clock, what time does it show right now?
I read 4:31
